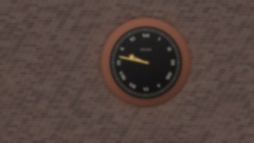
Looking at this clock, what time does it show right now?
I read 9:47
